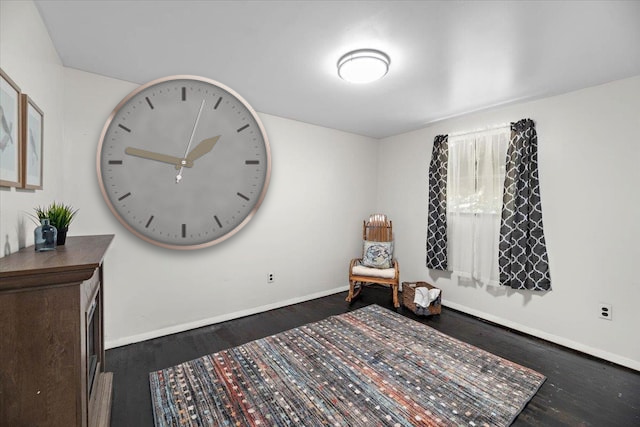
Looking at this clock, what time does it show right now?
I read 1:47:03
